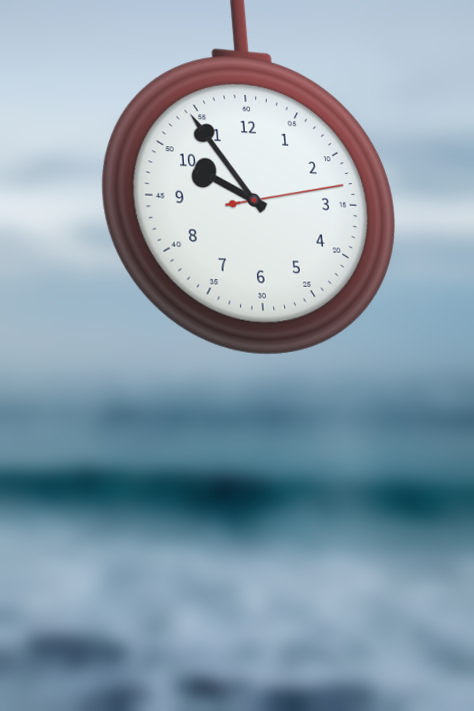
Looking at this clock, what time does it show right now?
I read 9:54:13
